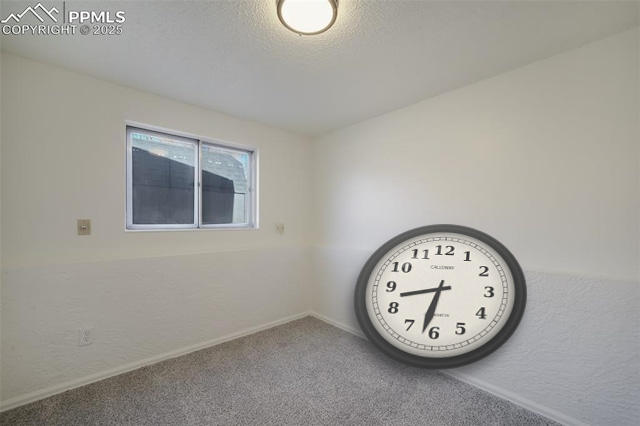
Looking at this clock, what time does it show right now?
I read 8:32
